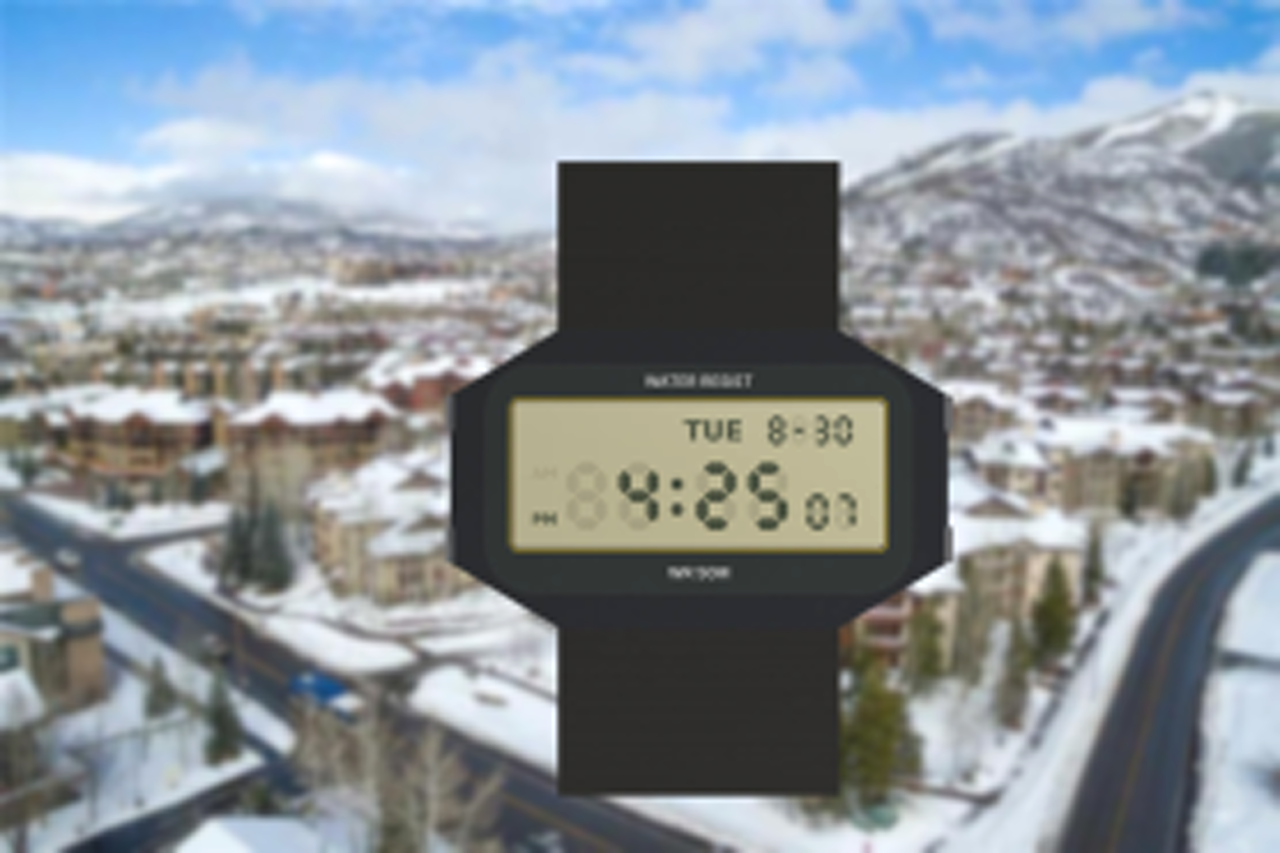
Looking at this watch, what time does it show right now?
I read 4:25:07
